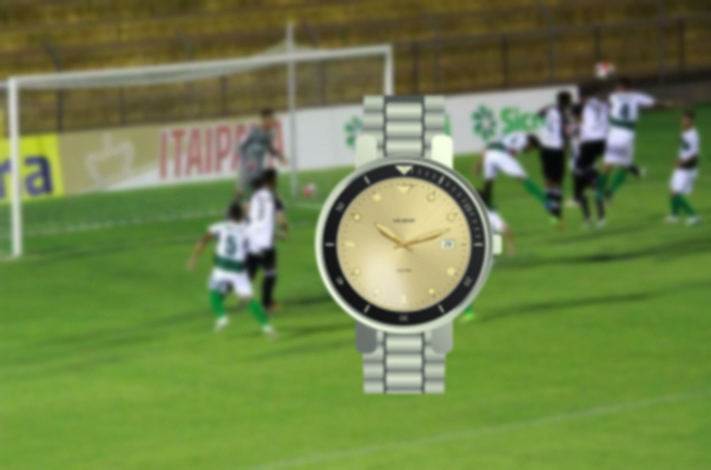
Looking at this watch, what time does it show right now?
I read 10:12
